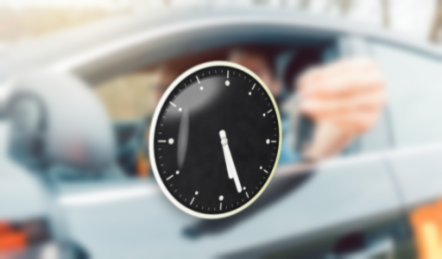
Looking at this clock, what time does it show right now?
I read 5:26
